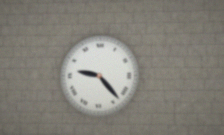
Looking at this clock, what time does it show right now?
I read 9:23
